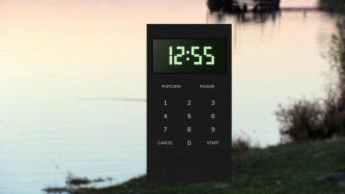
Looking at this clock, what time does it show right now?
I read 12:55
